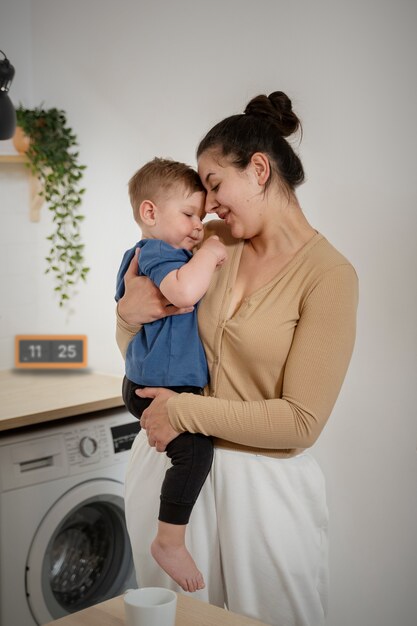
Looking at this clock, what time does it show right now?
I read 11:25
